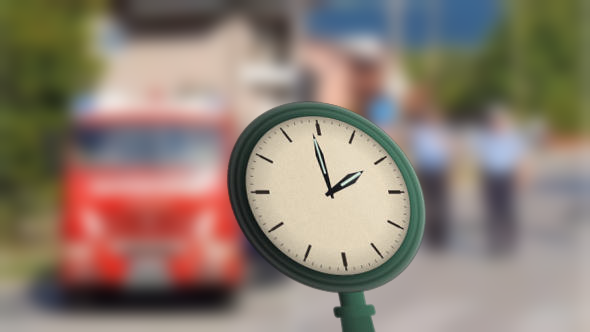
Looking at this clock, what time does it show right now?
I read 1:59
